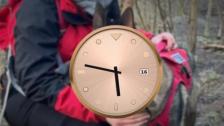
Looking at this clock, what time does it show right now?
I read 5:47
